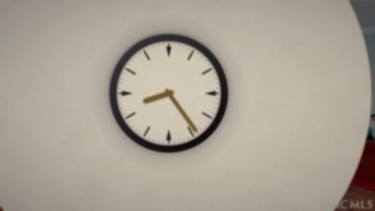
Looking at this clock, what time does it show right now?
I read 8:24
